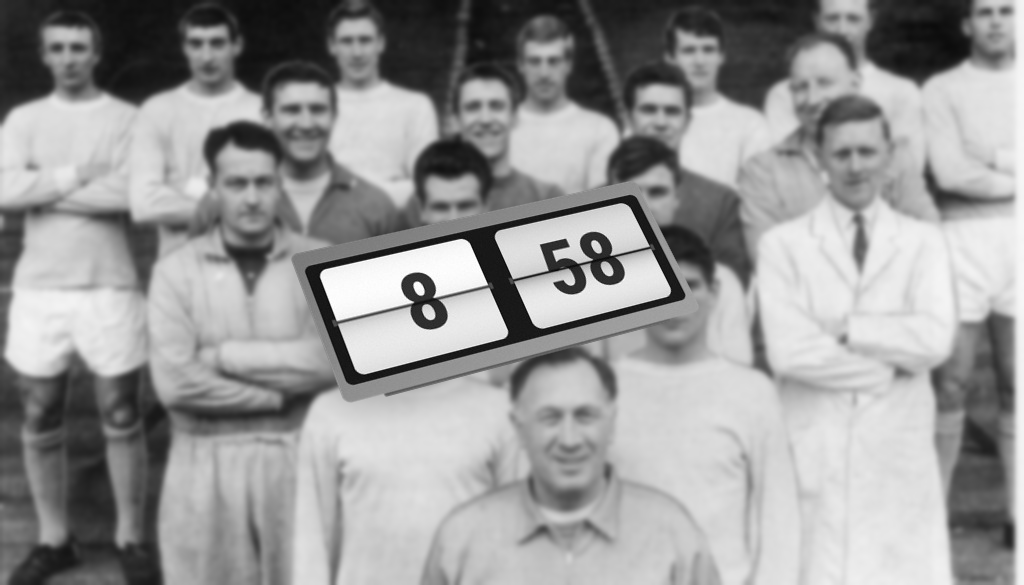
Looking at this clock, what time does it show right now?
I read 8:58
